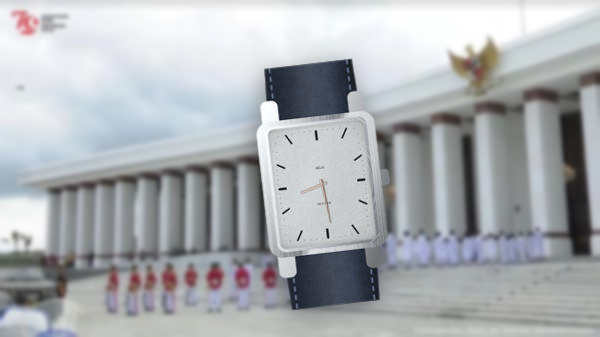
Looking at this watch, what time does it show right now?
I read 8:29
